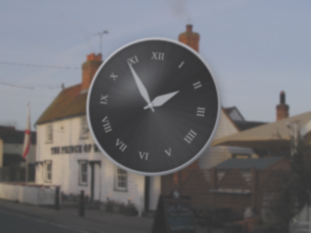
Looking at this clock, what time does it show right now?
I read 1:54
